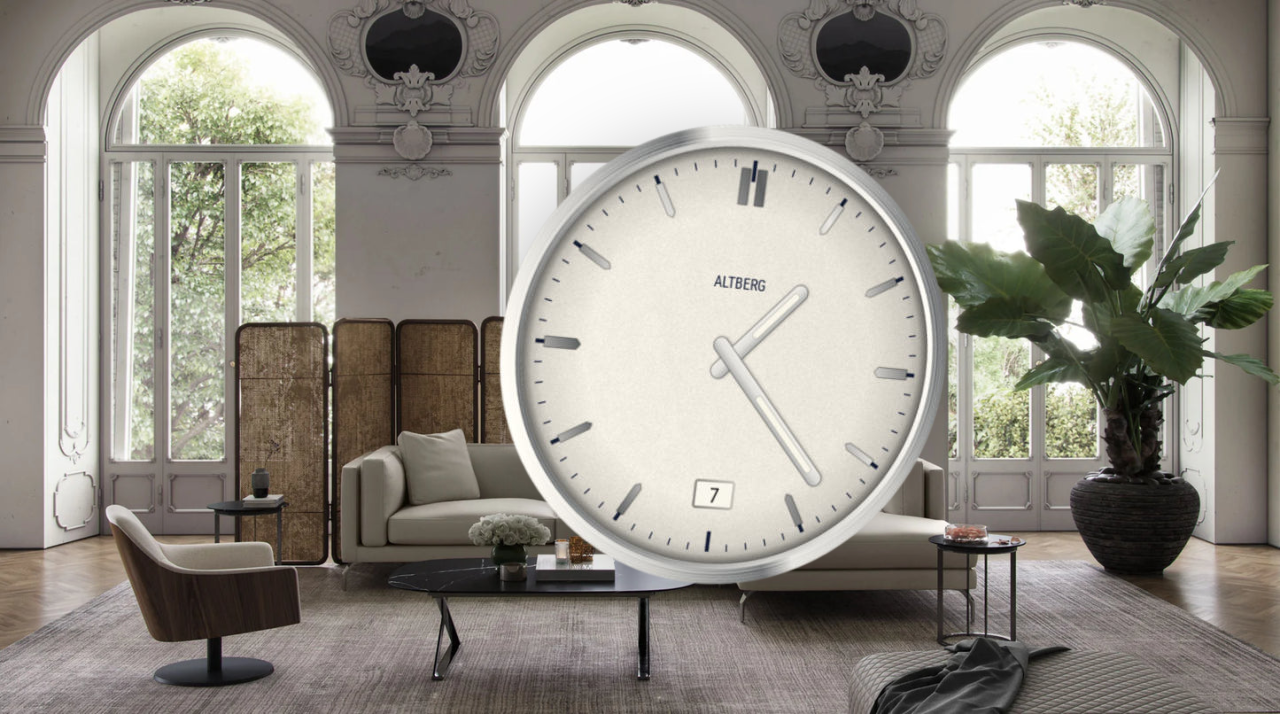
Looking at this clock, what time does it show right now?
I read 1:23
